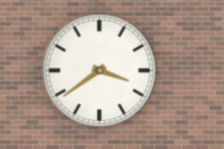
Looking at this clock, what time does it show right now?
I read 3:39
